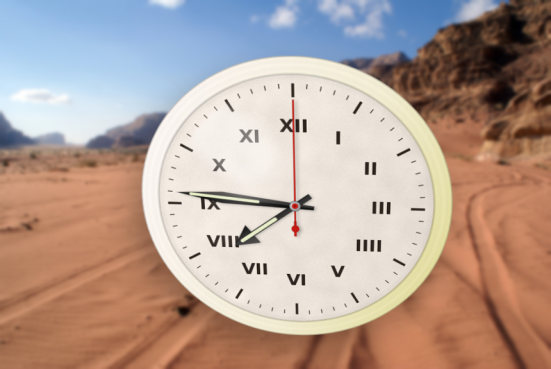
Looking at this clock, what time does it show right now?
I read 7:46:00
